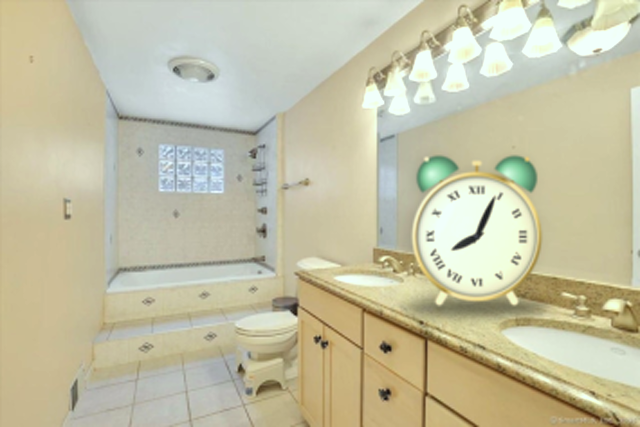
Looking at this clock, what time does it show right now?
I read 8:04
